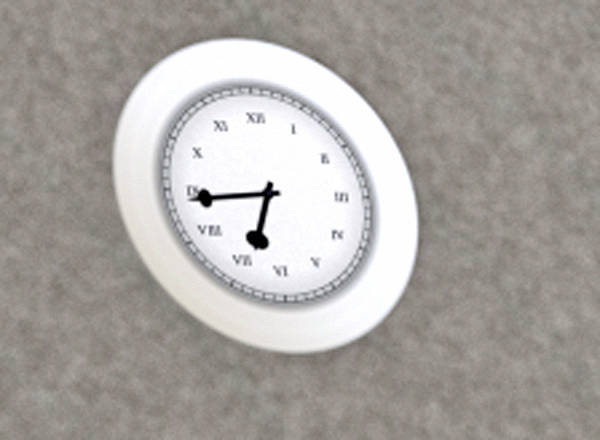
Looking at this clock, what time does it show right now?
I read 6:44
